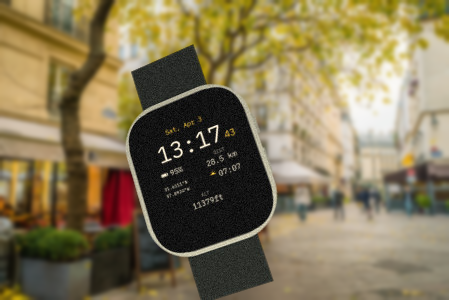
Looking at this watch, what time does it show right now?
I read 13:17:43
